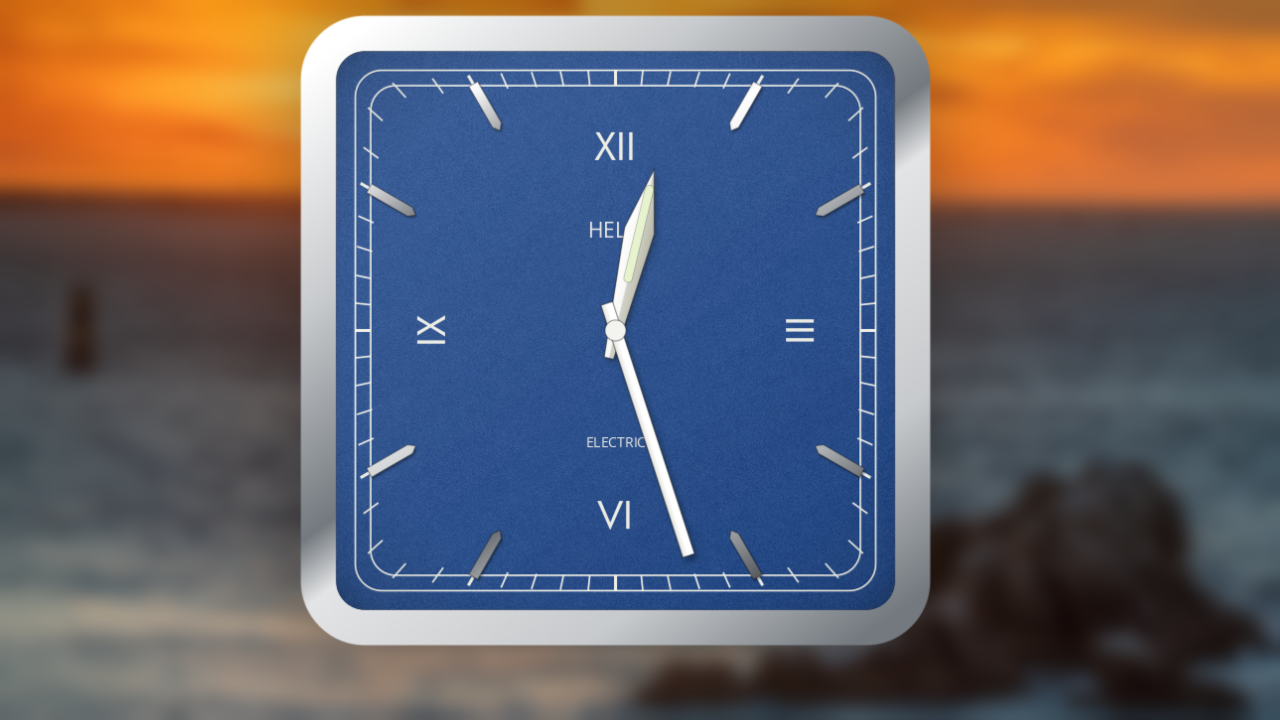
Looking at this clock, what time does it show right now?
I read 12:27
